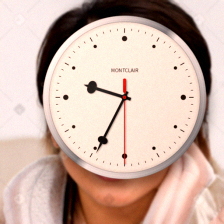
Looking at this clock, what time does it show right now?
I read 9:34:30
